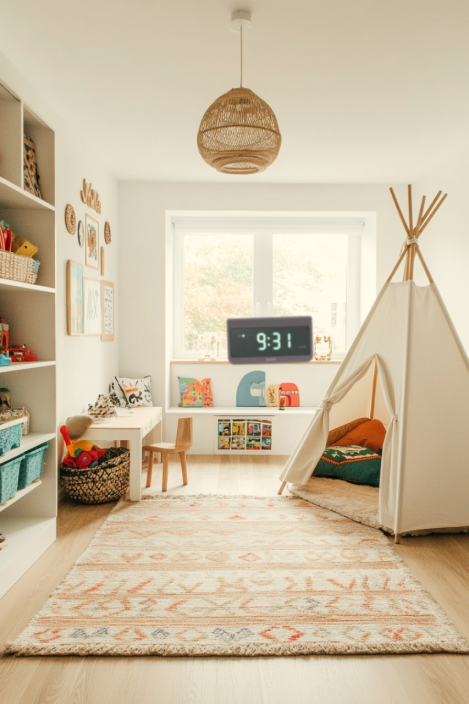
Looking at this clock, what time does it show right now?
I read 9:31
